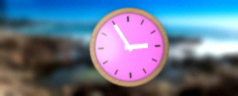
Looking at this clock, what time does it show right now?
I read 2:55
